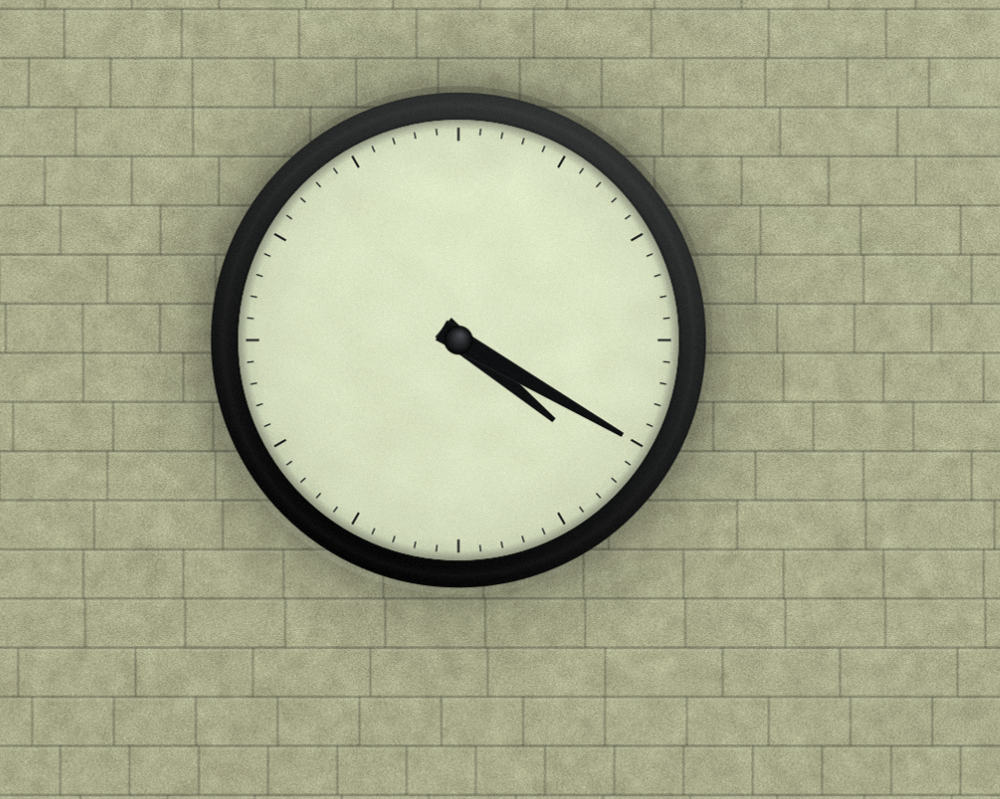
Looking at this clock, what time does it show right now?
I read 4:20
